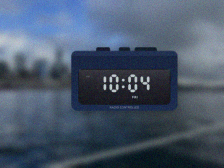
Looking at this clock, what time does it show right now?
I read 10:04
